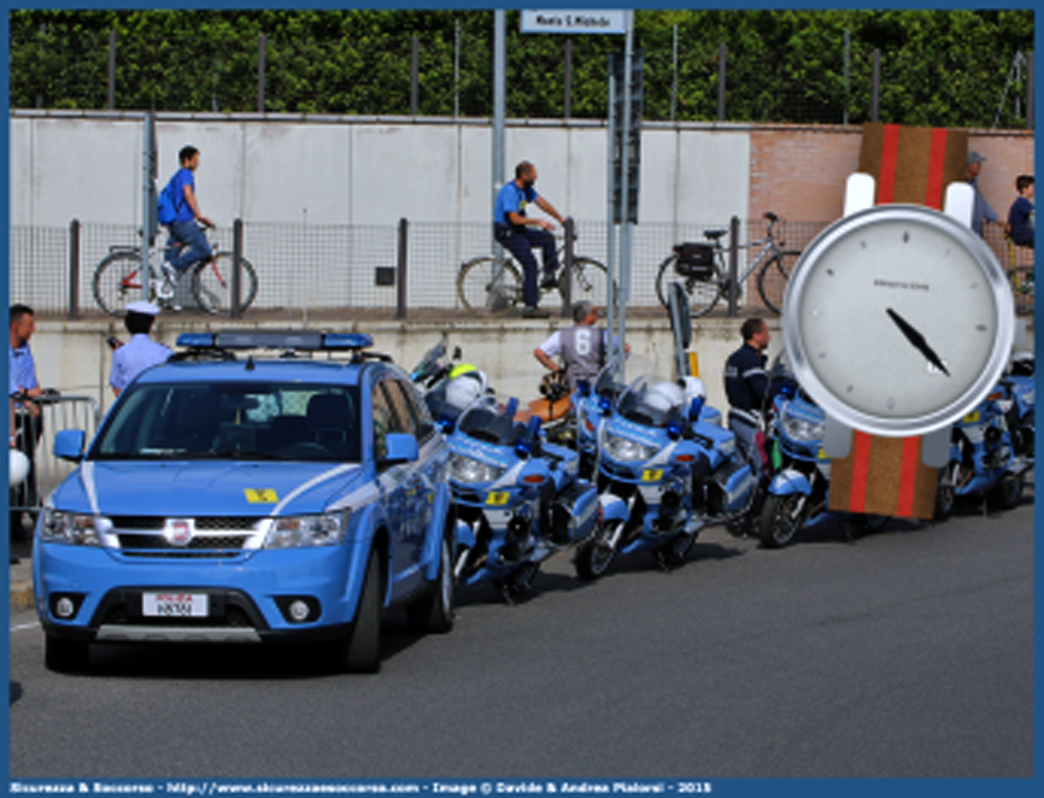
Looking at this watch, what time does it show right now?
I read 4:22
